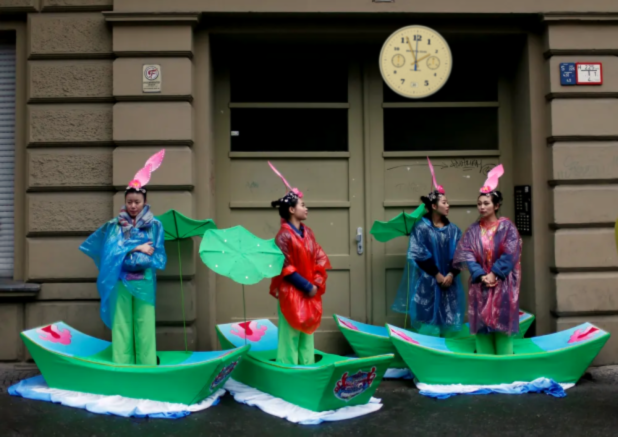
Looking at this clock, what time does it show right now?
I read 1:56
